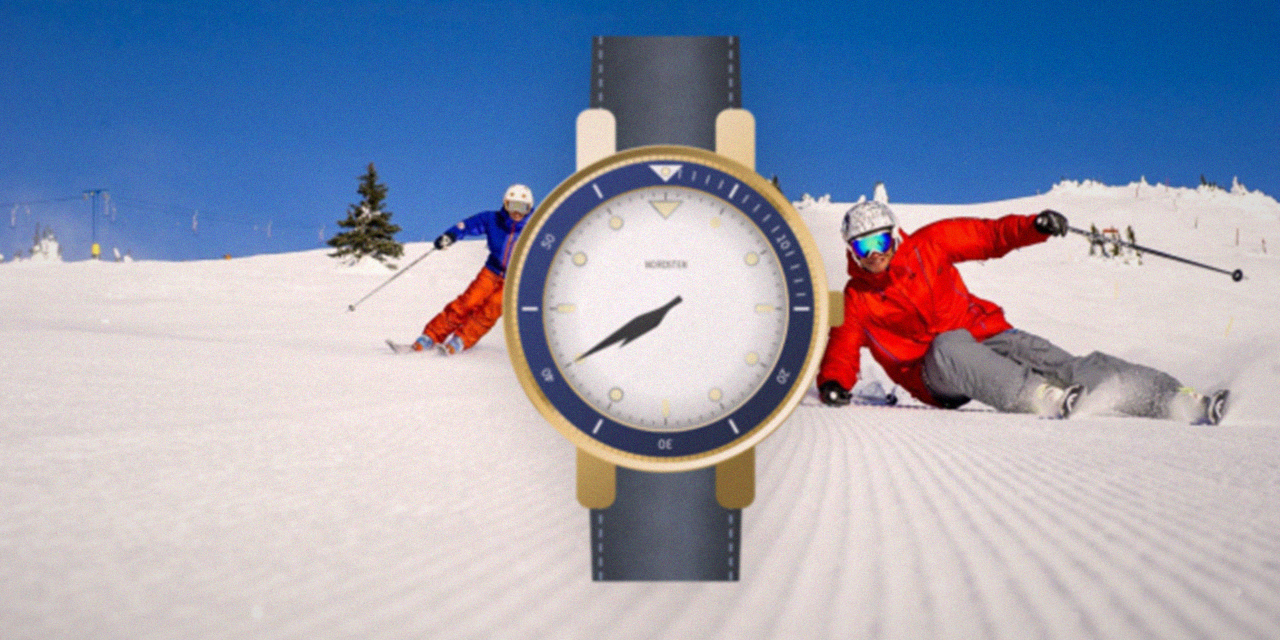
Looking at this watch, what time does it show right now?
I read 7:40
